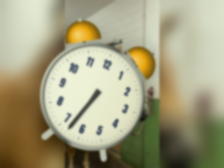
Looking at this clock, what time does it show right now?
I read 6:33
